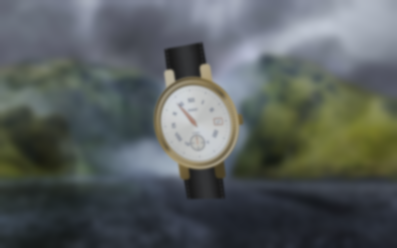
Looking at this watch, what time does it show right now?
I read 10:54
